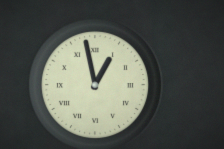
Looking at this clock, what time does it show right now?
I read 12:58
